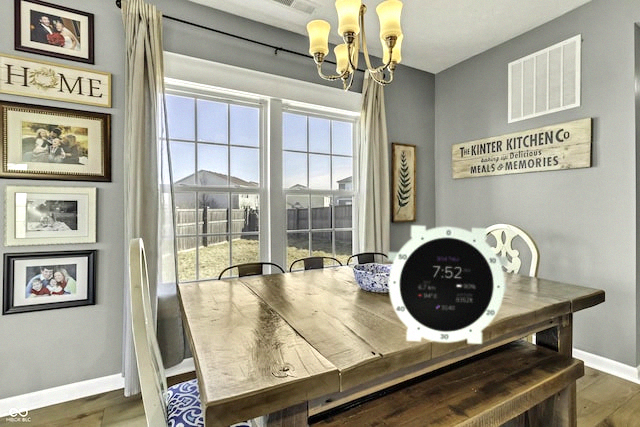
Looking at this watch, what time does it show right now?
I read 7:52
